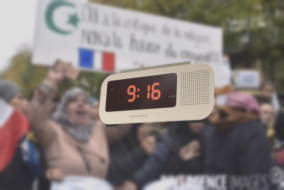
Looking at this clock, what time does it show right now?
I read 9:16
